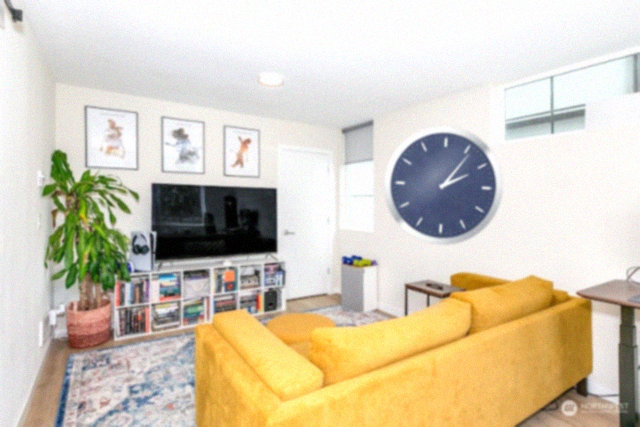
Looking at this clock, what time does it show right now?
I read 2:06
